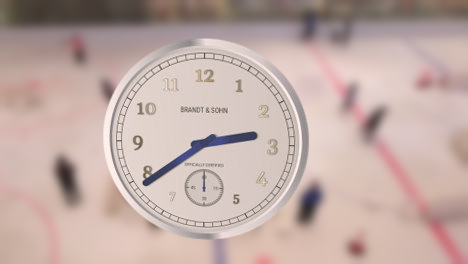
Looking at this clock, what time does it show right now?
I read 2:39
